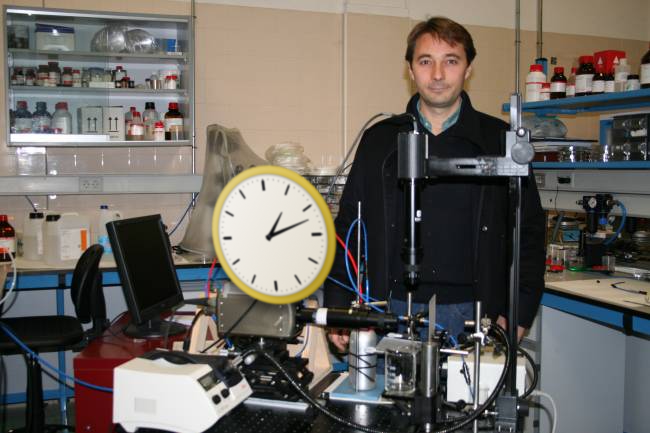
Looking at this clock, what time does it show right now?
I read 1:12
